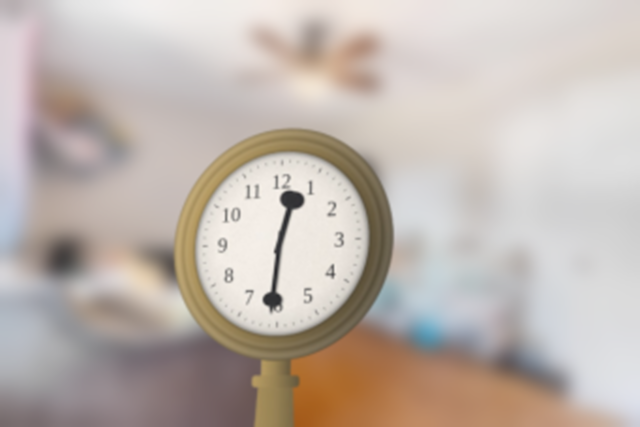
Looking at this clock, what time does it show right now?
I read 12:31
